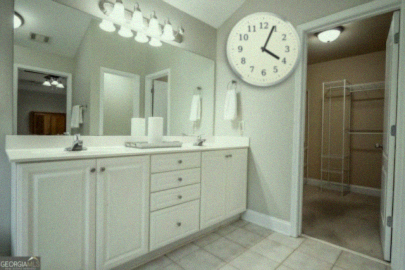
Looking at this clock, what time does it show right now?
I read 4:04
